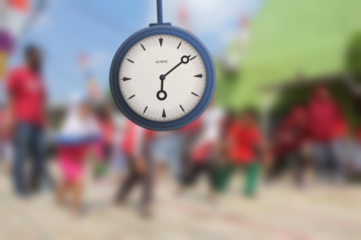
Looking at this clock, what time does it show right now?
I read 6:09
